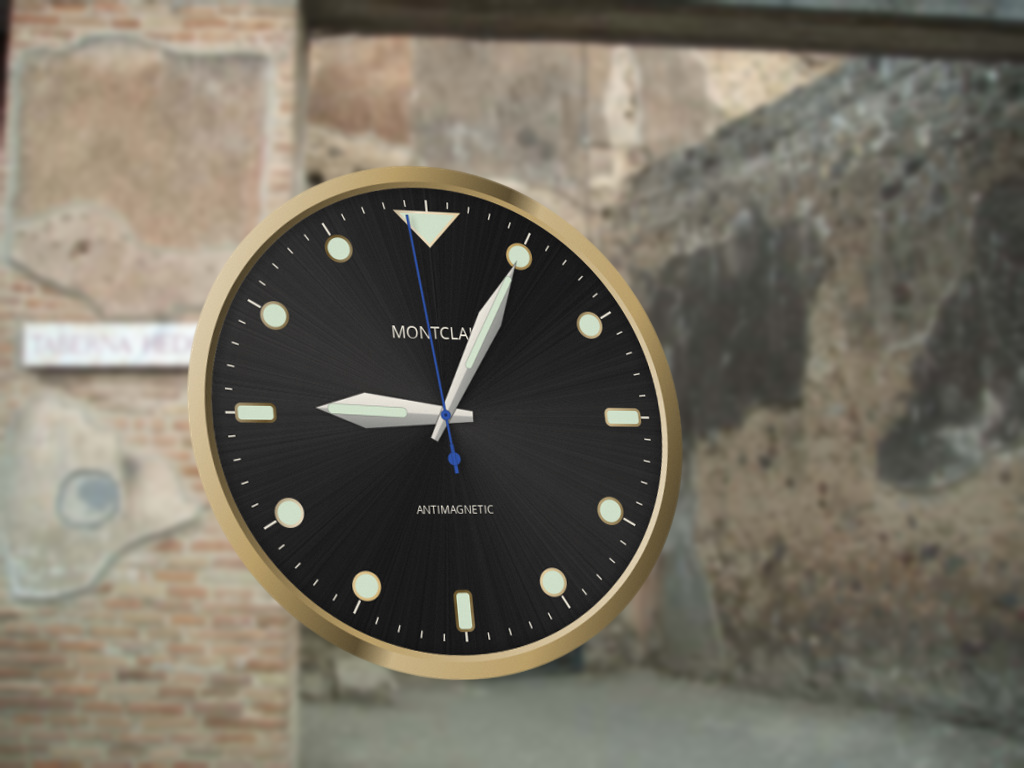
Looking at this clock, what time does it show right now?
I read 9:04:59
